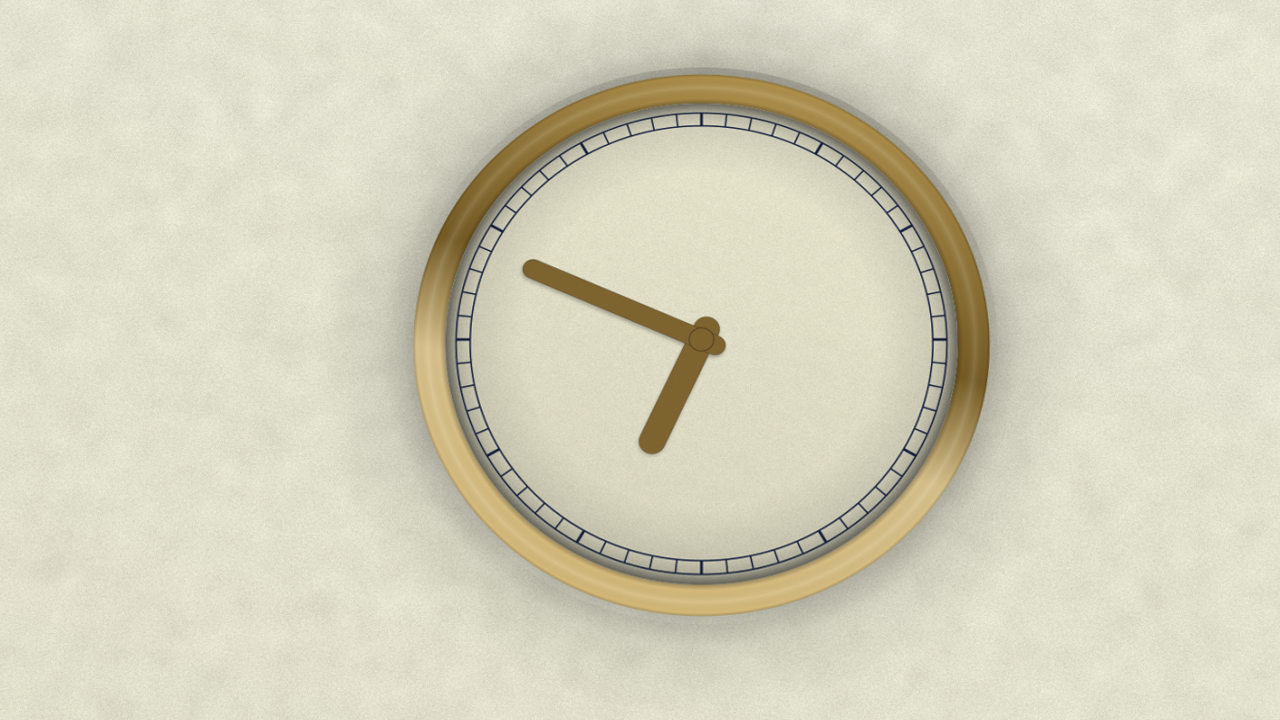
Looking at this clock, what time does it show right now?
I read 6:49
